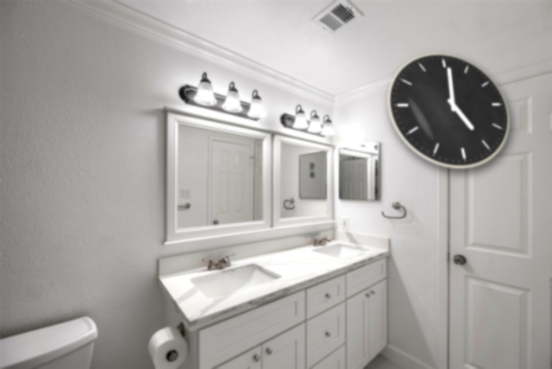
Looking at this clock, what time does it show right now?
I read 5:01
